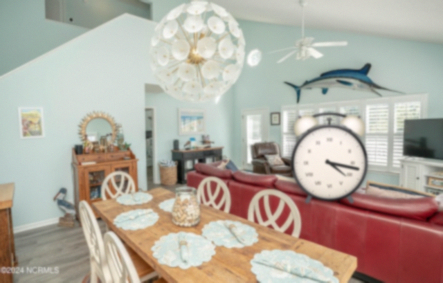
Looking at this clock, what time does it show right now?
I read 4:17
